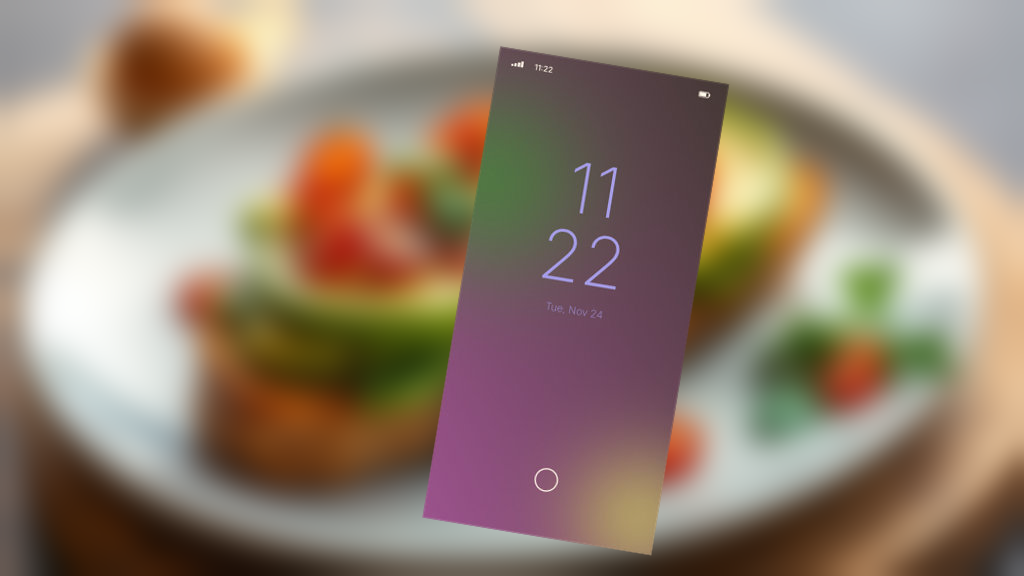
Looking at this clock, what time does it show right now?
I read 11:22
